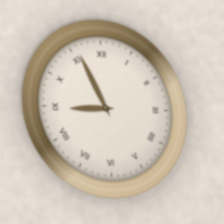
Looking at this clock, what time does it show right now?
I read 8:56
